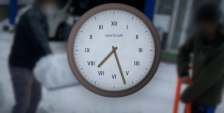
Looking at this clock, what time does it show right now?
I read 7:27
